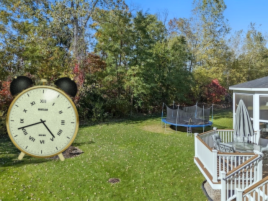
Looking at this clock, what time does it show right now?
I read 4:42
